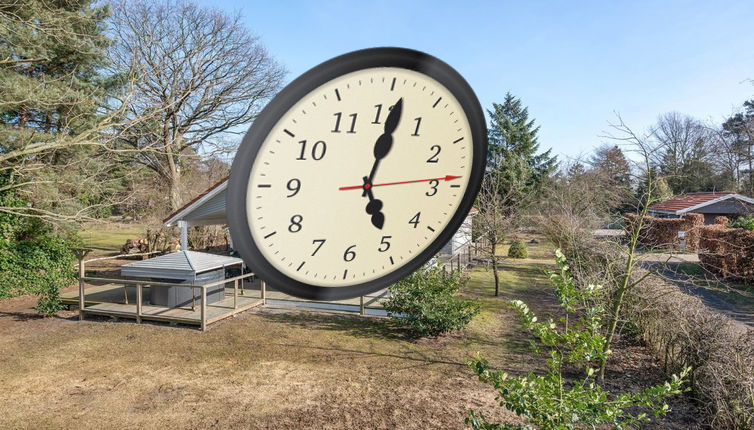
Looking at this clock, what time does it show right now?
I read 5:01:14
